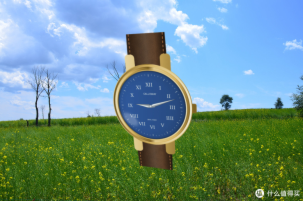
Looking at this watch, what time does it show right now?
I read 9:12
